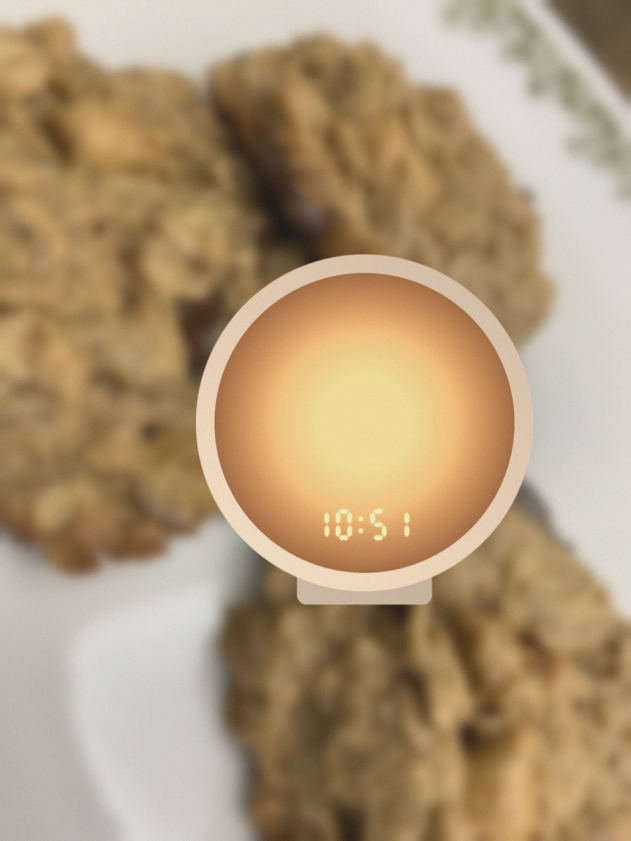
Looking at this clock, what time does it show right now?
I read 10:51
